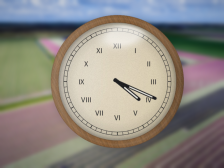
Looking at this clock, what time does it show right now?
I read 4:19
